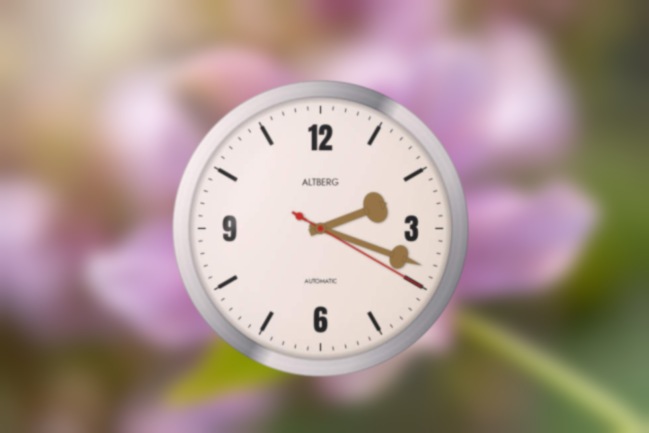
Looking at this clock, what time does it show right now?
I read 2:18:20
